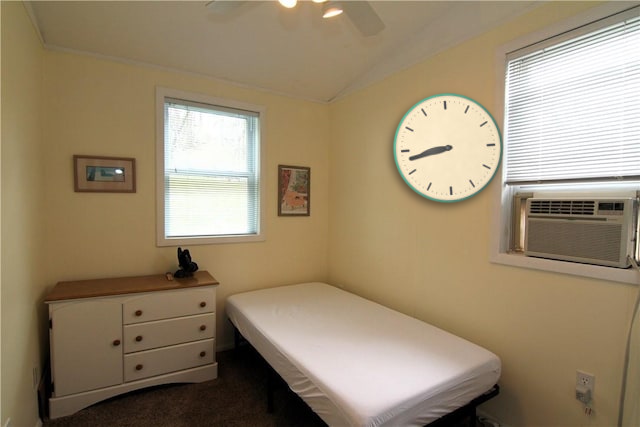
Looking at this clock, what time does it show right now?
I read 8:43
